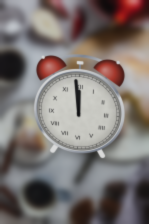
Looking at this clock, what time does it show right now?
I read 11:59
